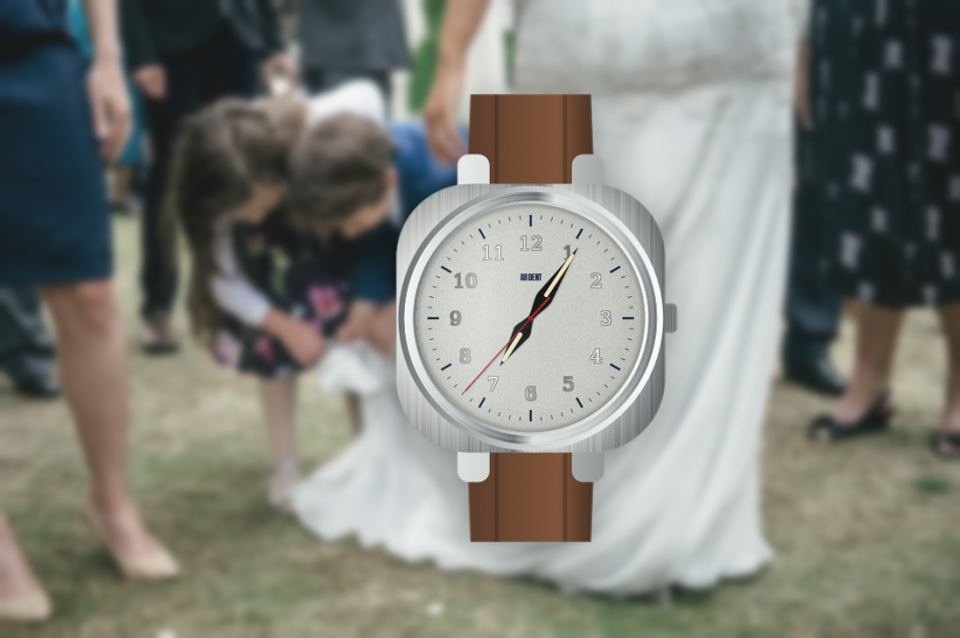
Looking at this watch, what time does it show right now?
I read 7:05:37
